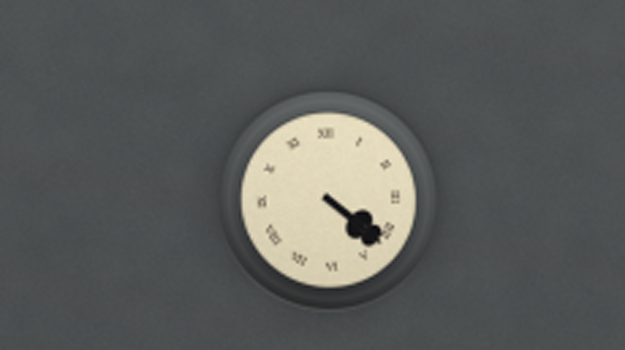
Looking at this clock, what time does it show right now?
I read 4:22
